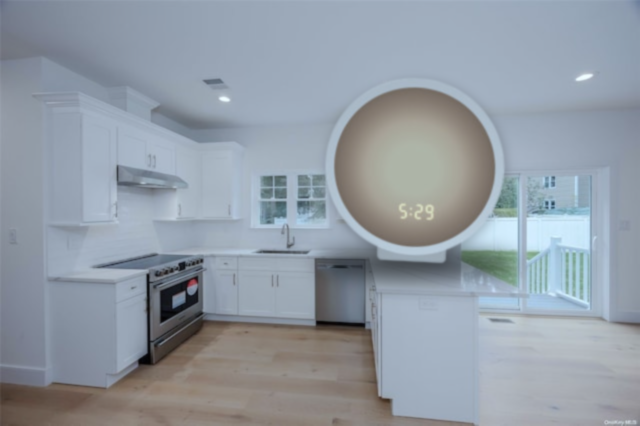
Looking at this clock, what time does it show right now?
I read 5:29
